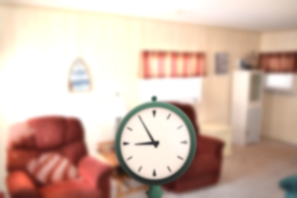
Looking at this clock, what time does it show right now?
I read 8:55
